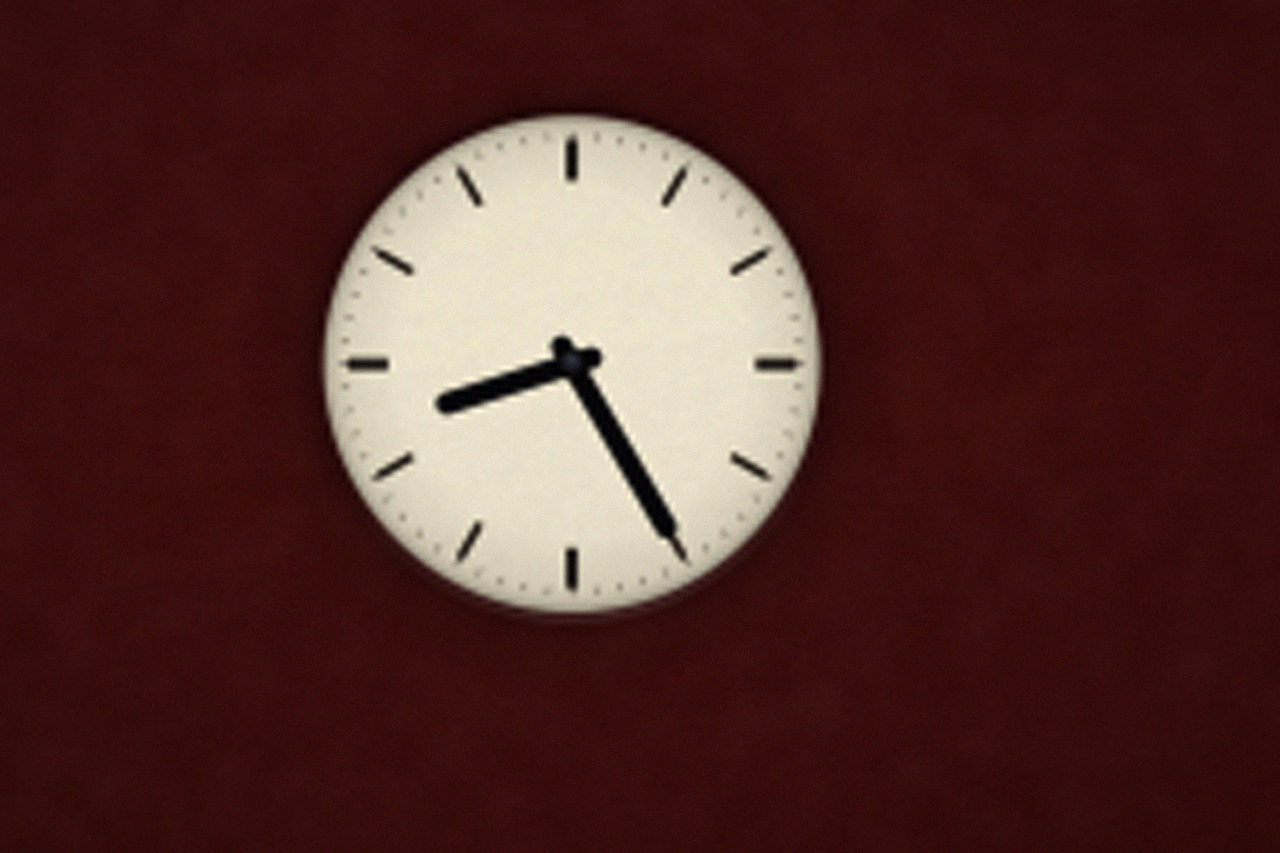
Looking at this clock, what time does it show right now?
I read 8:25
